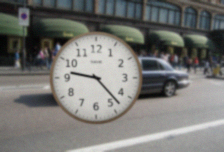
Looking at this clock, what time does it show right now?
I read 9:23
